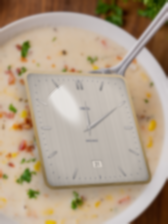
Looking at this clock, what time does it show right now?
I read 12:10
